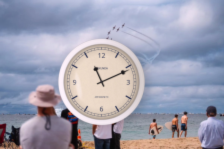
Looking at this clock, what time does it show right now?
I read 11:11
